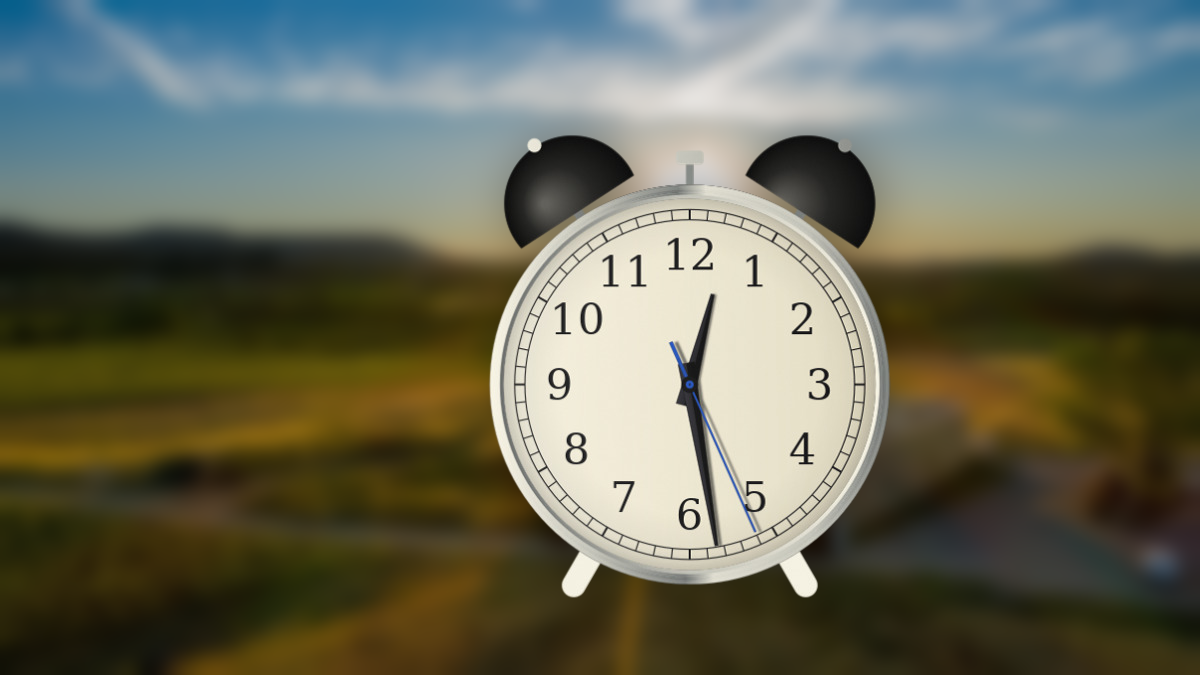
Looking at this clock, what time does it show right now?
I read 12:28:26
